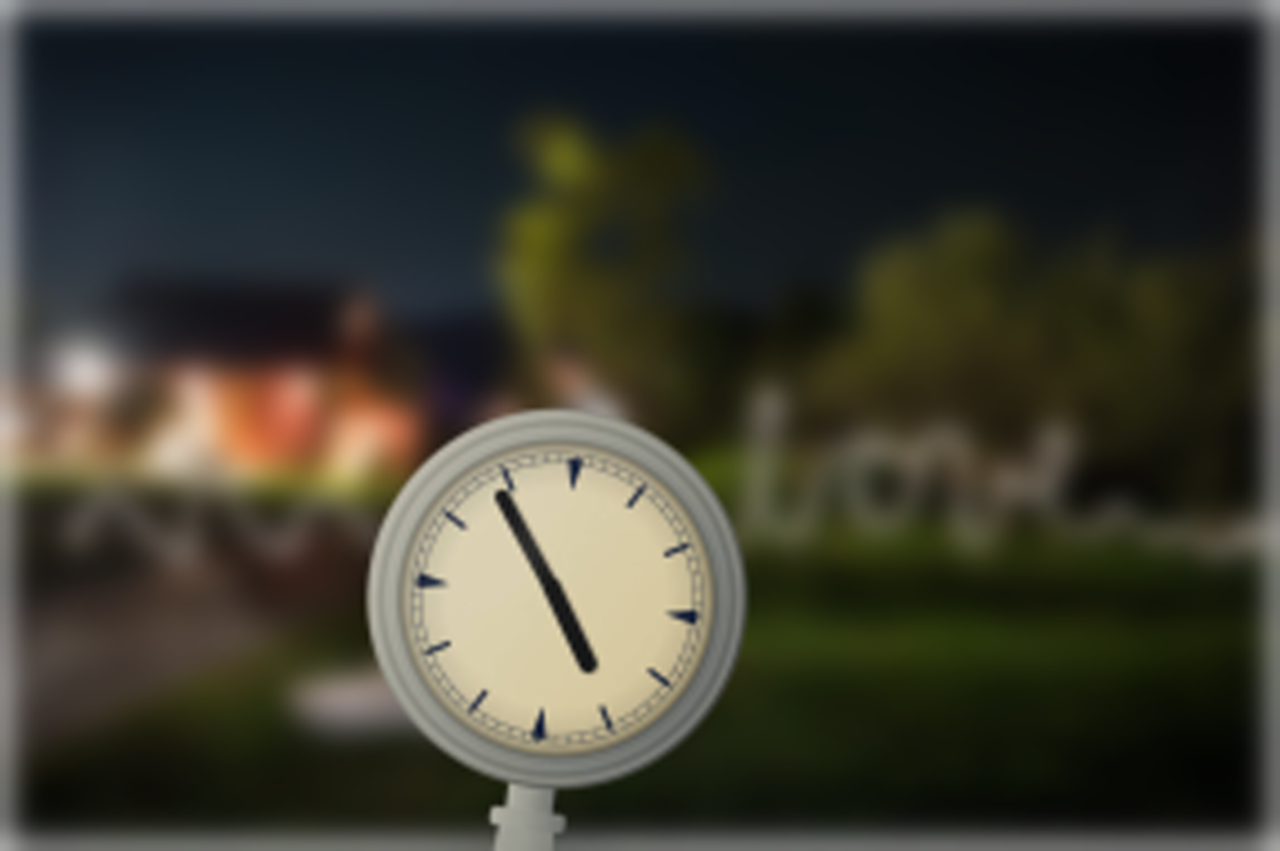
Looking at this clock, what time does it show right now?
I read 4:54
